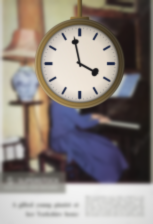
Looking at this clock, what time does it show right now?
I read 3:58
